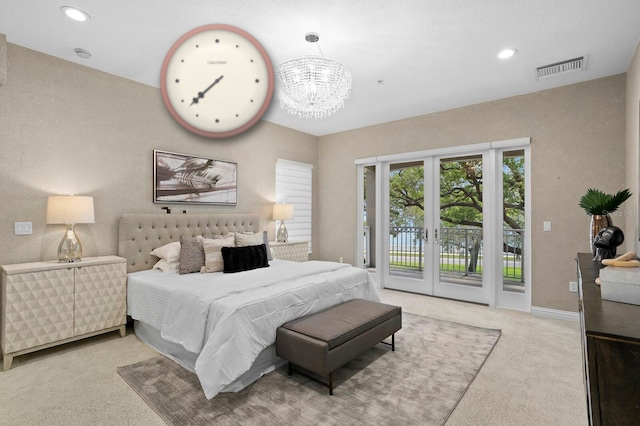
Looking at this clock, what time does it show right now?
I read 7:38
